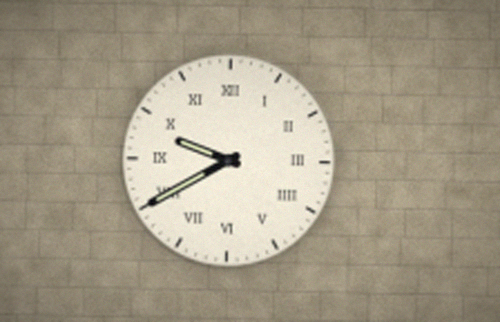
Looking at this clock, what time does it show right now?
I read 9:40
